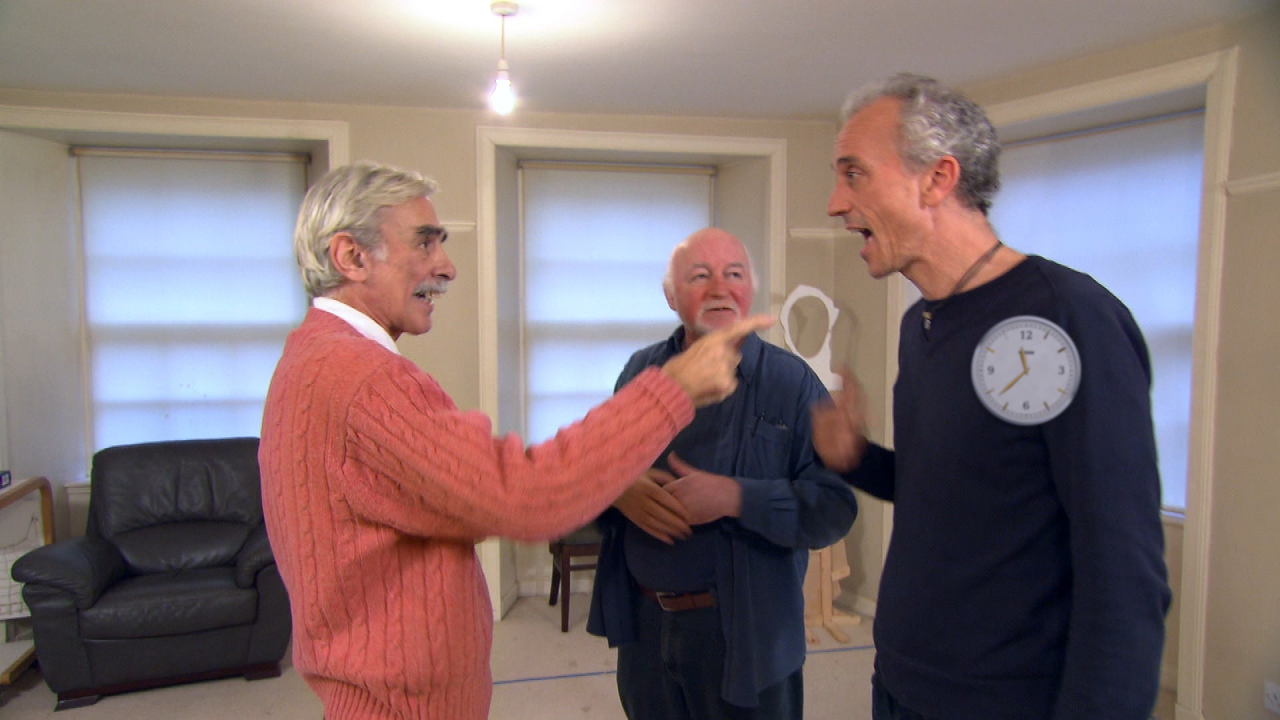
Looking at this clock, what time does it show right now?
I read 11:38
